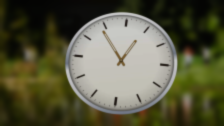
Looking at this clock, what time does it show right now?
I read 12:54
